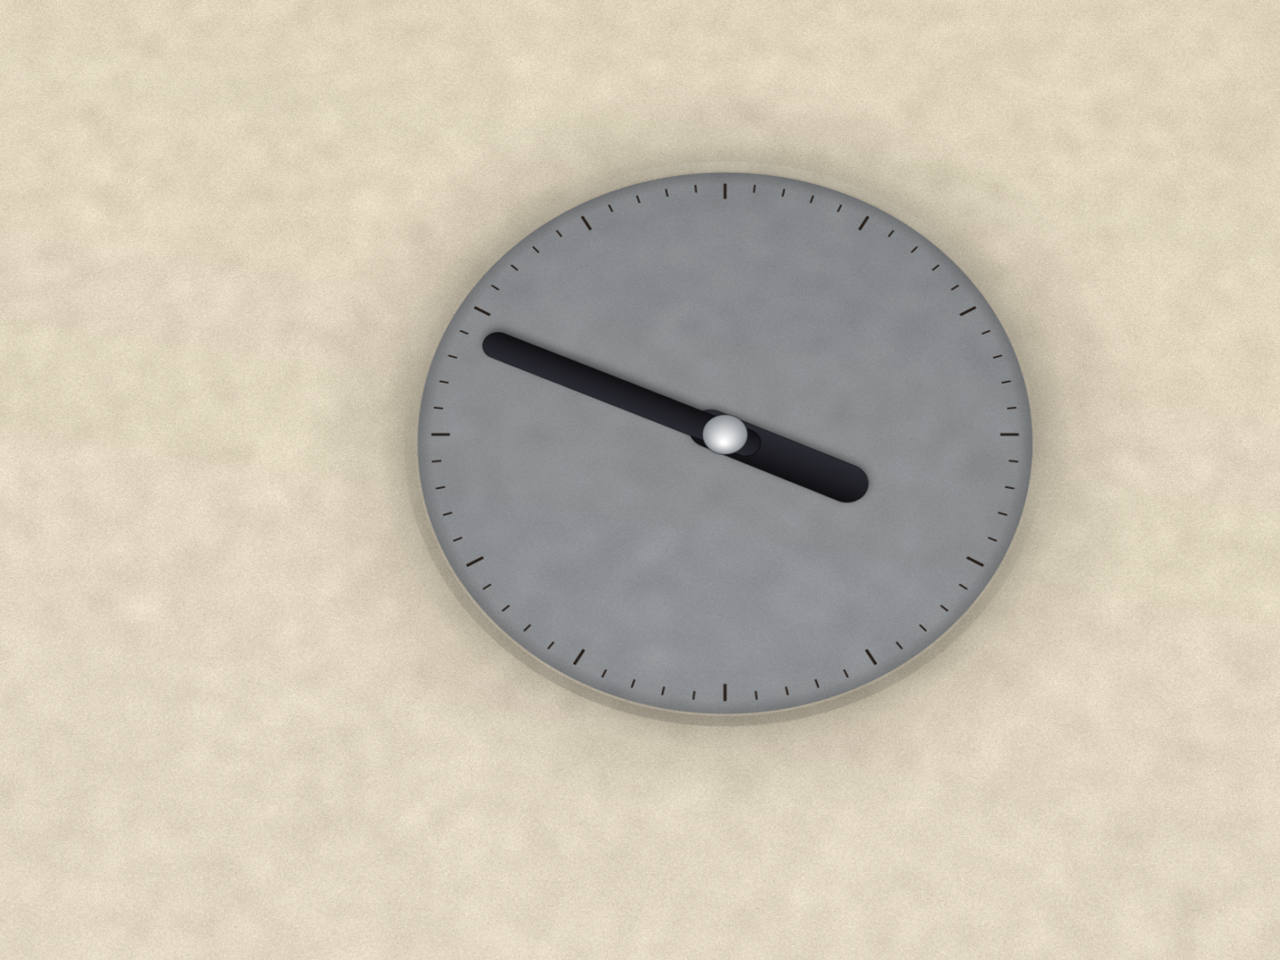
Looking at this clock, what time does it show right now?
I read 3:49
